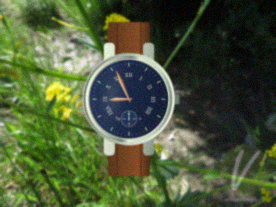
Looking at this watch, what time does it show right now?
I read 8:56
